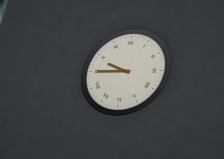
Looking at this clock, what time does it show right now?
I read 9:45
